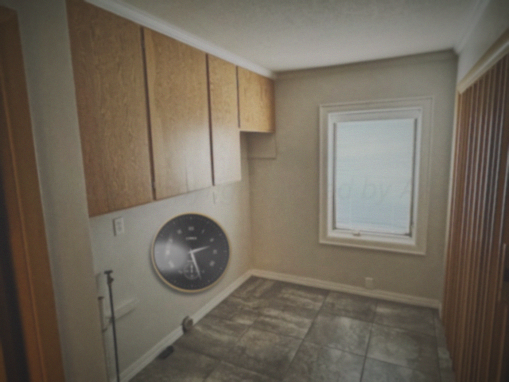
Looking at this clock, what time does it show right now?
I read 2:27
